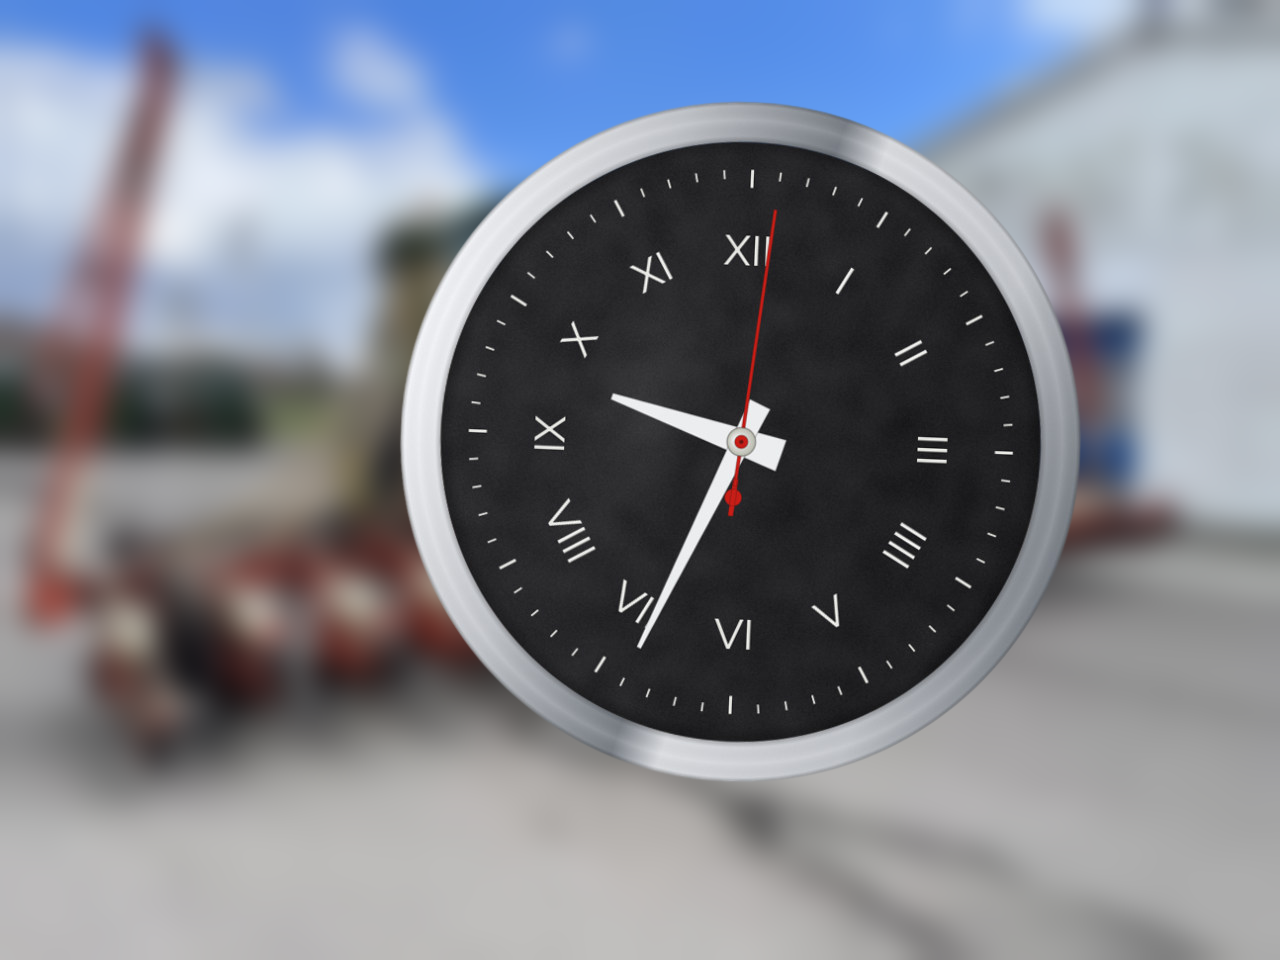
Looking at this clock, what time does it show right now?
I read 9:34:01
